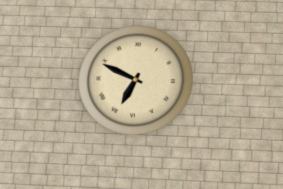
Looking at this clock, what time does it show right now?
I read 6:49
